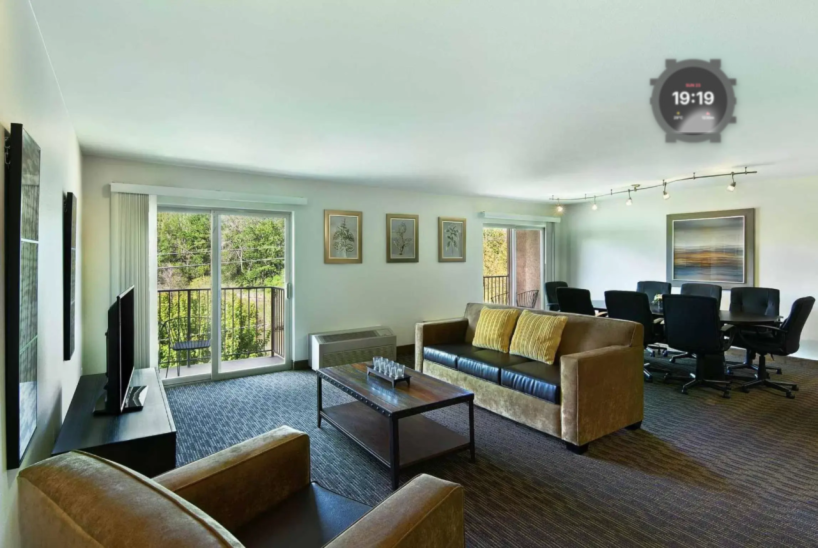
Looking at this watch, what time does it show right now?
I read 19:19
